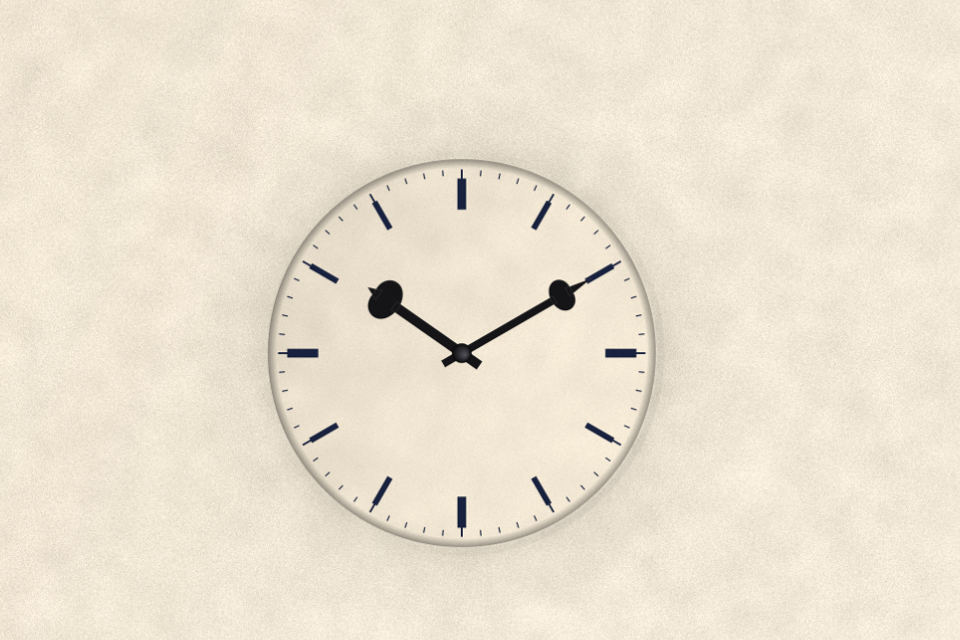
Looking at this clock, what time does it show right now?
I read 10:10
